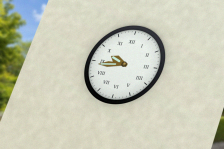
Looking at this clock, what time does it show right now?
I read 9:44
